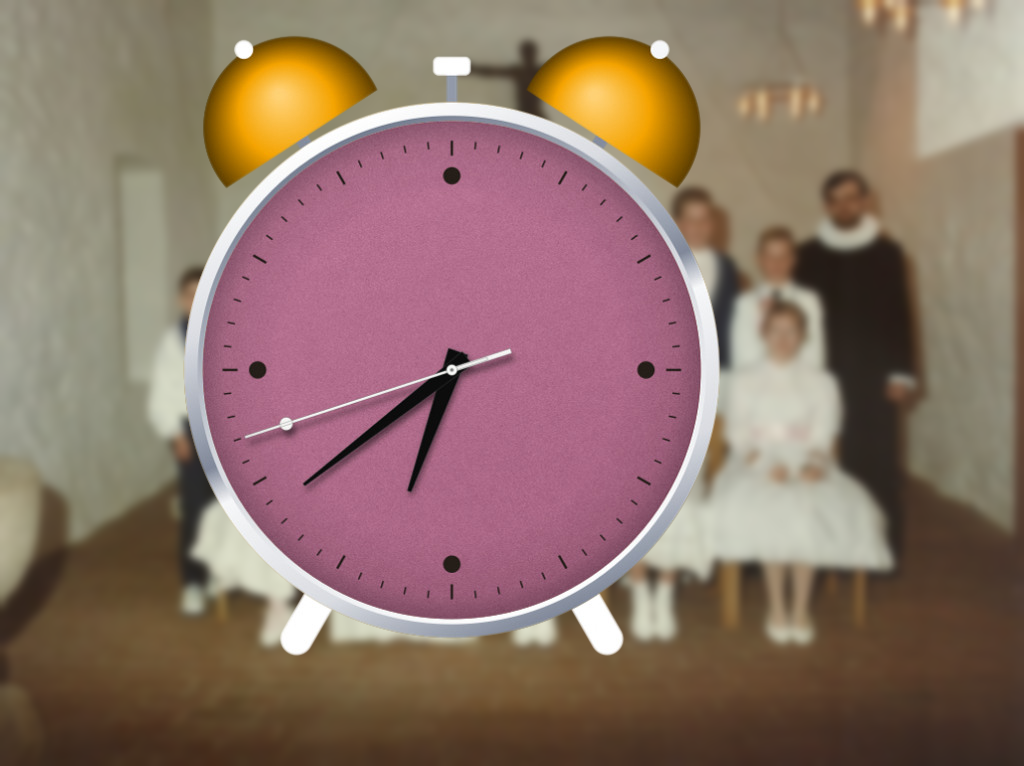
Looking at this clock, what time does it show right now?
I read 6:38:42
